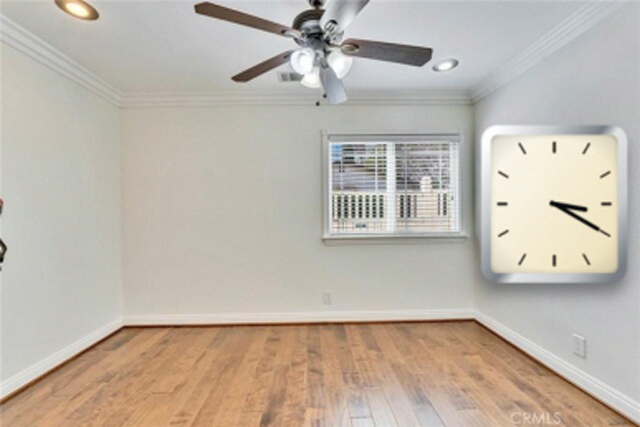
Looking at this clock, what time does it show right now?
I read 3:20
